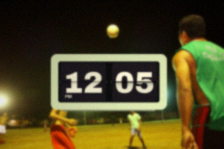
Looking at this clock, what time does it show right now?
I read 12:05
